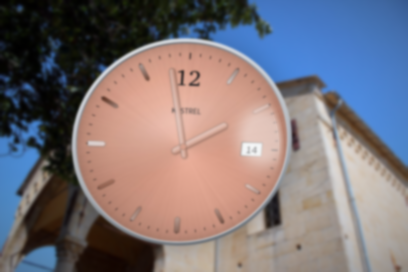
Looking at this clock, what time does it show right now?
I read 1:58
